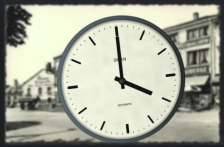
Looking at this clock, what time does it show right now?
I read 4:00
